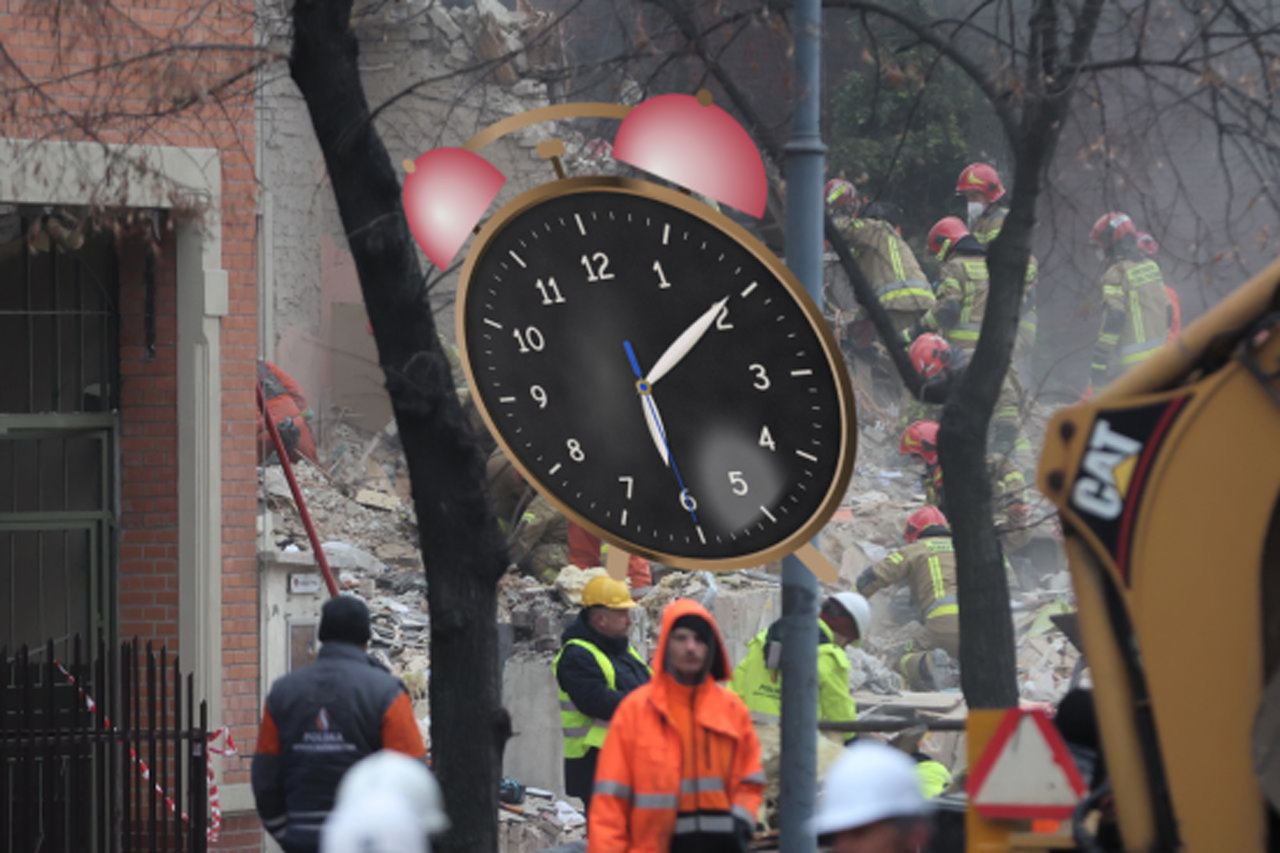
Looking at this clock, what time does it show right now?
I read 6:09:30
